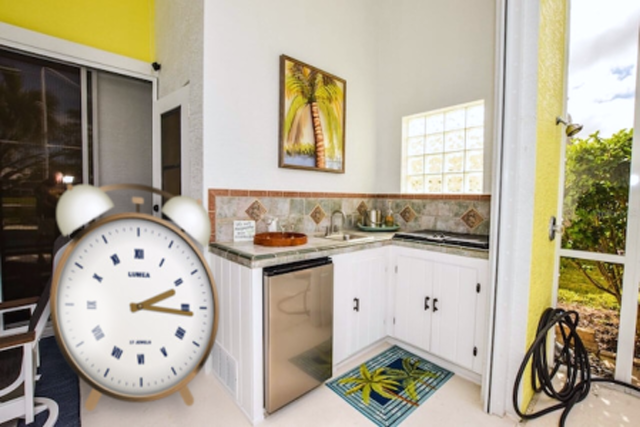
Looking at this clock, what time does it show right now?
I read 2:16
